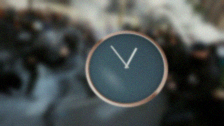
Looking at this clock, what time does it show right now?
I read 12:54
